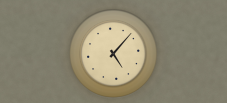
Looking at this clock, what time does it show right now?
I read 5:08
